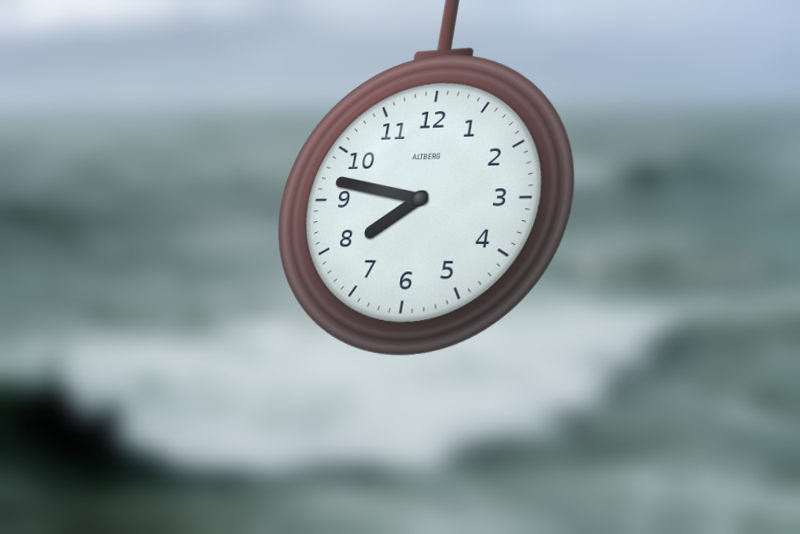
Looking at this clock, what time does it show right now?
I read 7:47
